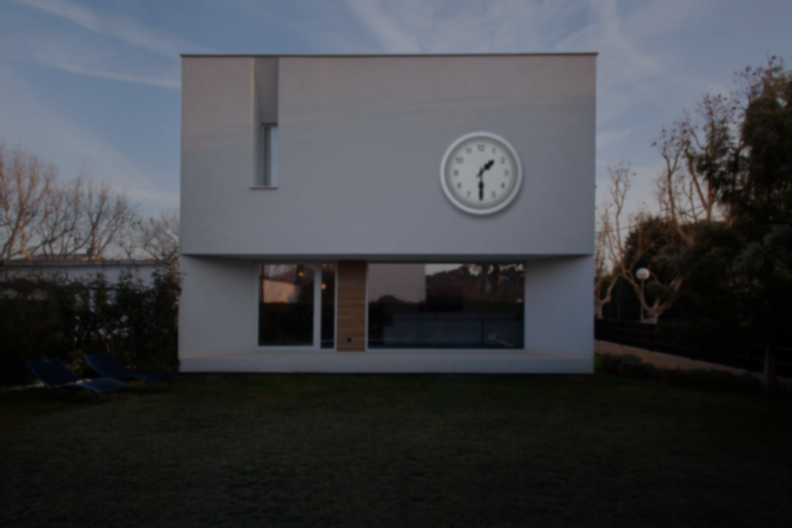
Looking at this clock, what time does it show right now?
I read 1:30
